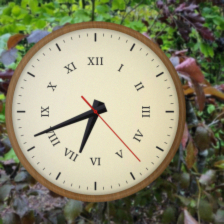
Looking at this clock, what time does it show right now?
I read 6:41:23
